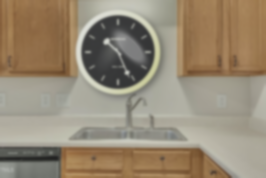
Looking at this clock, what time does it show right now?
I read 10:26
